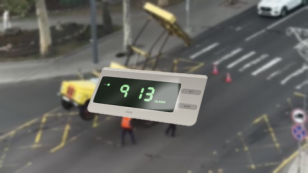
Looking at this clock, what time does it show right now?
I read 9:13
